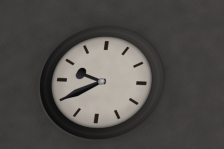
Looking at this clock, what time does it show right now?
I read 9:40
